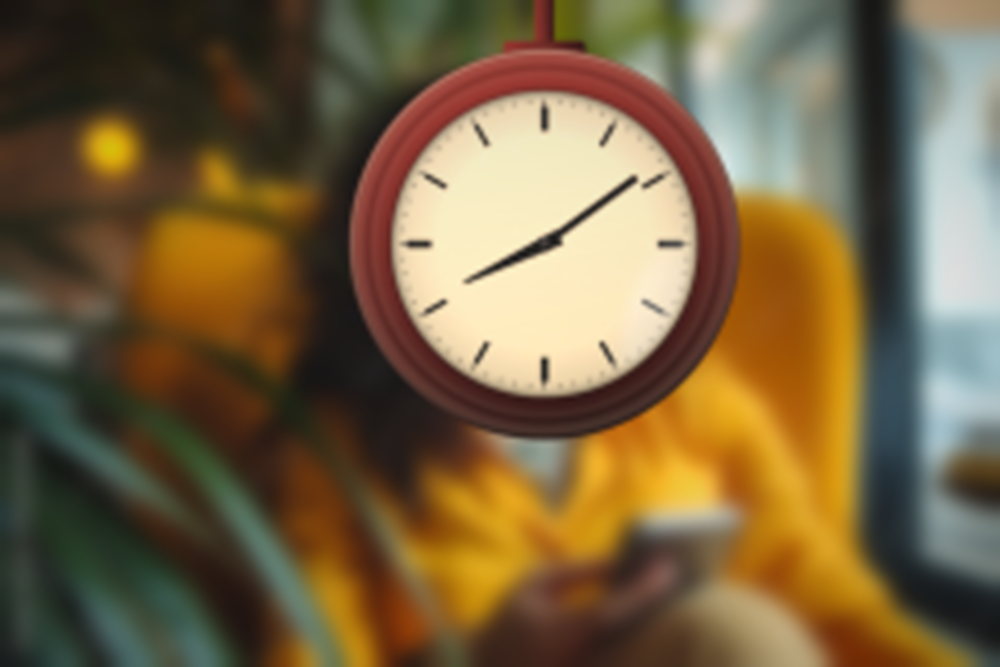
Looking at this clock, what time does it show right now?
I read 8:09
